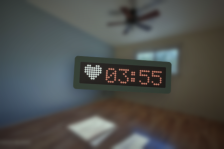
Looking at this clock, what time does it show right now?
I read 3:55
